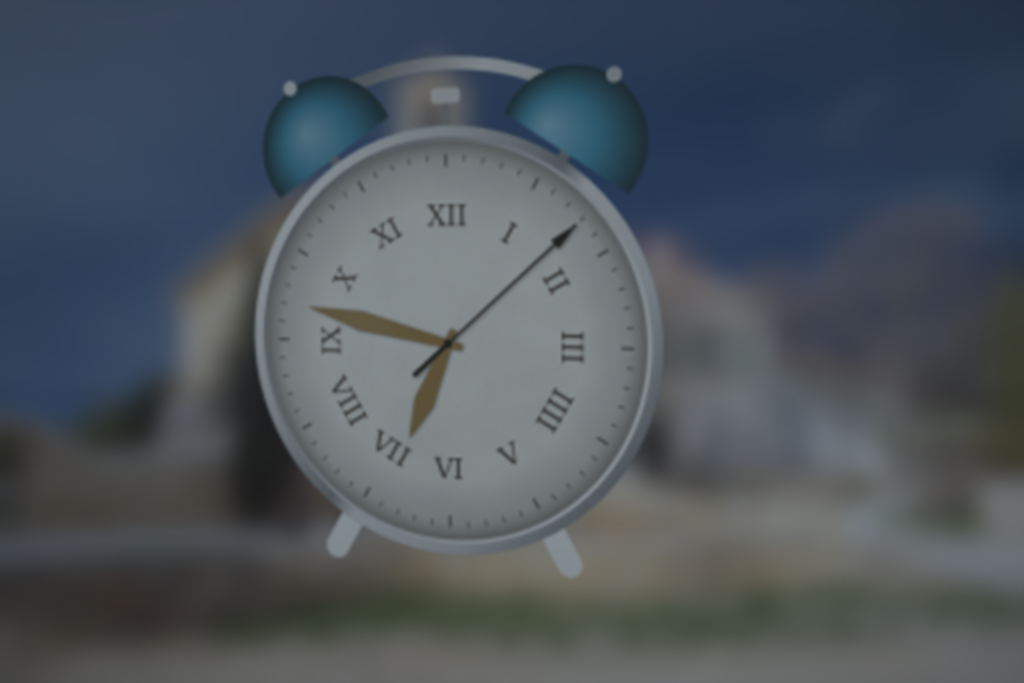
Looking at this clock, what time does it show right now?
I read 6:47:08
